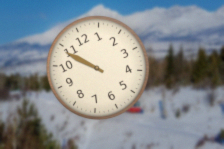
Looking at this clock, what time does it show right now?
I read 10:54
